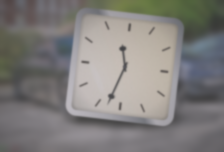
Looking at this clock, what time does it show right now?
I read 11:33
